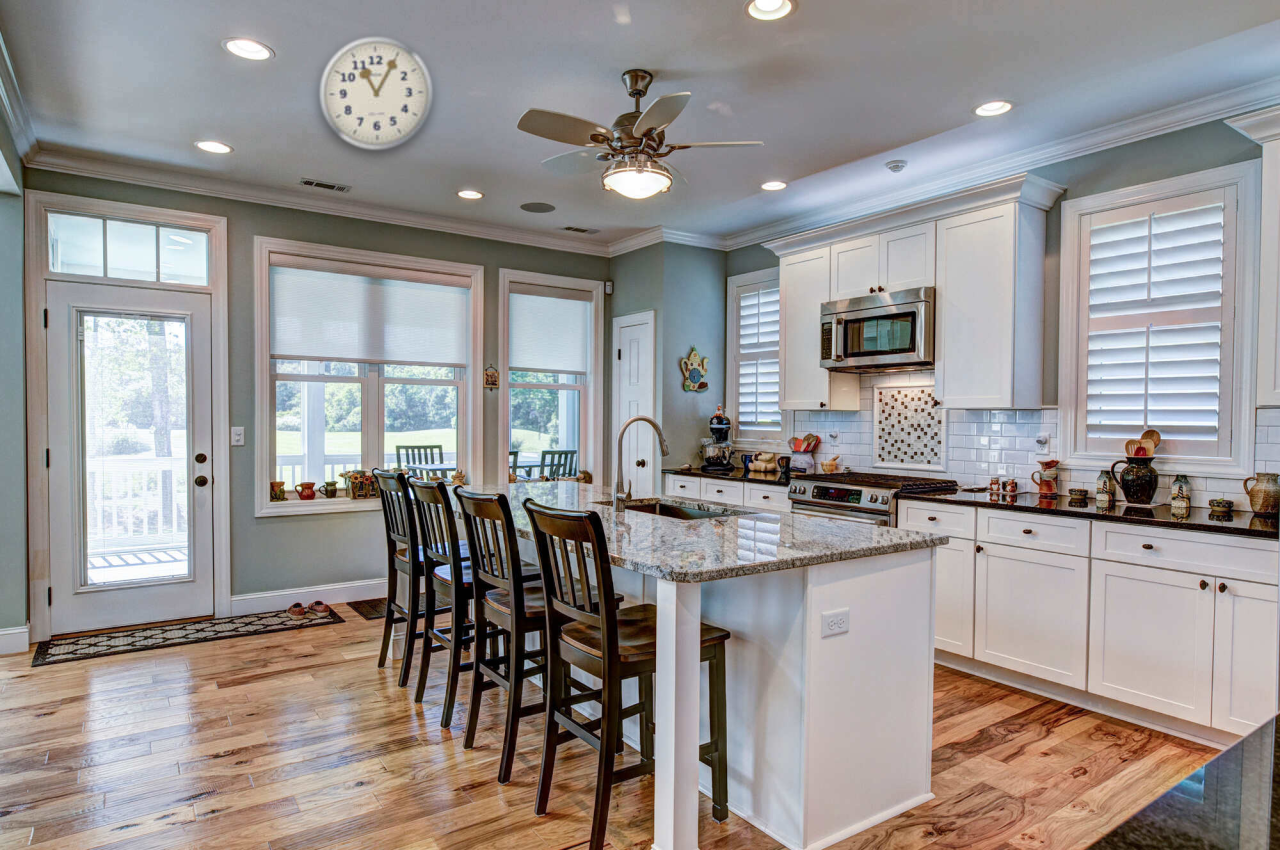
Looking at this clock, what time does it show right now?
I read 11:05
